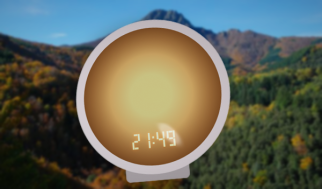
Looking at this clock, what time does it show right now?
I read 21:49
